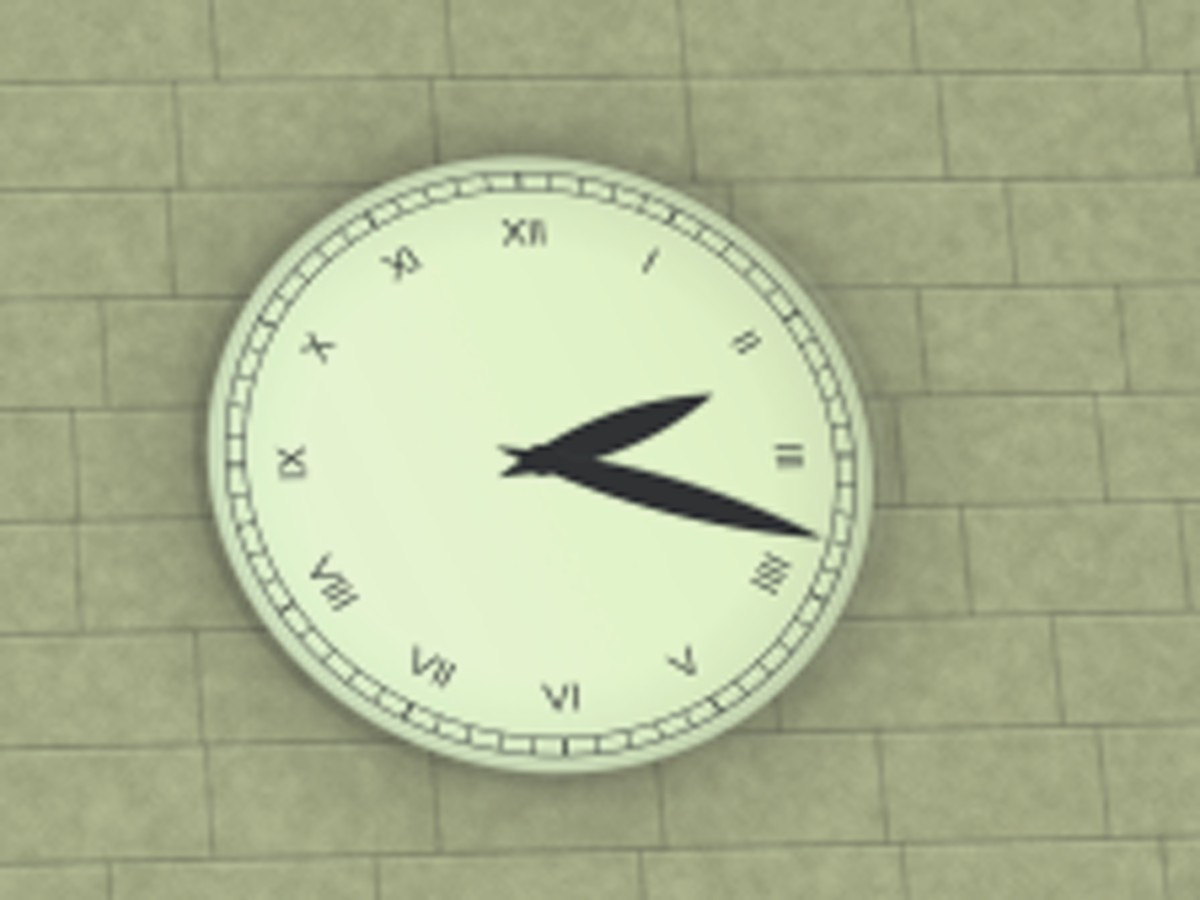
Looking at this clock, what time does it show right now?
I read 2:18
